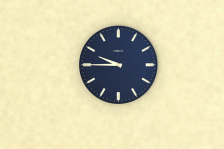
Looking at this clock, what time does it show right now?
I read 9:45
